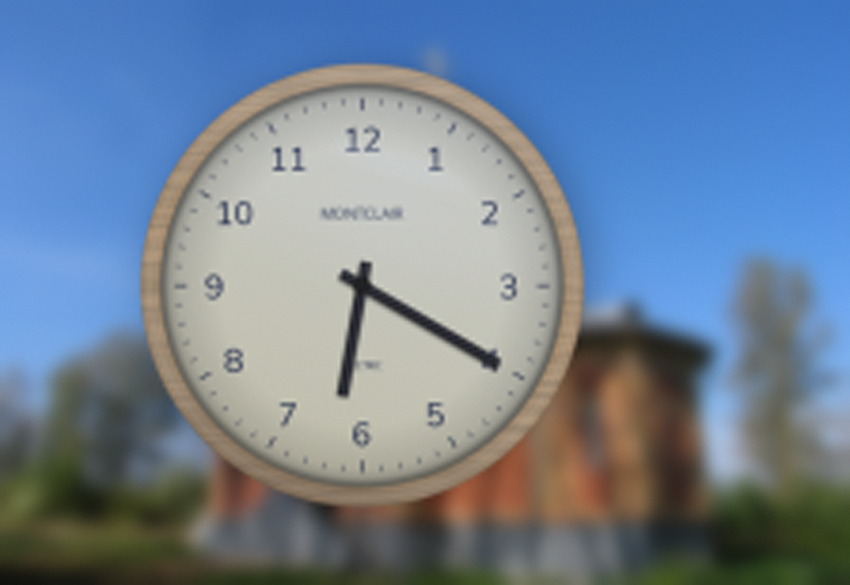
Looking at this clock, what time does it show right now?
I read 6:20
